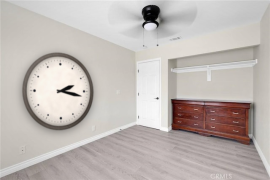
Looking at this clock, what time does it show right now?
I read 2:17
